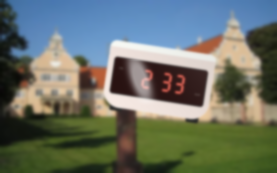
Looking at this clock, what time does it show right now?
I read 2:33
